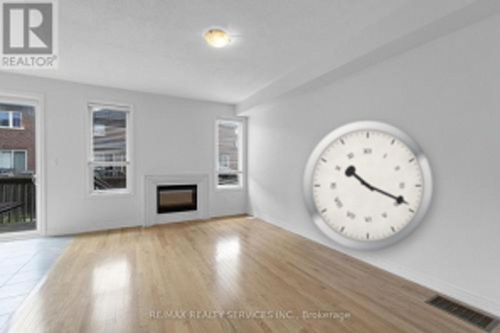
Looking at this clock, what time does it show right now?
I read 10:19
